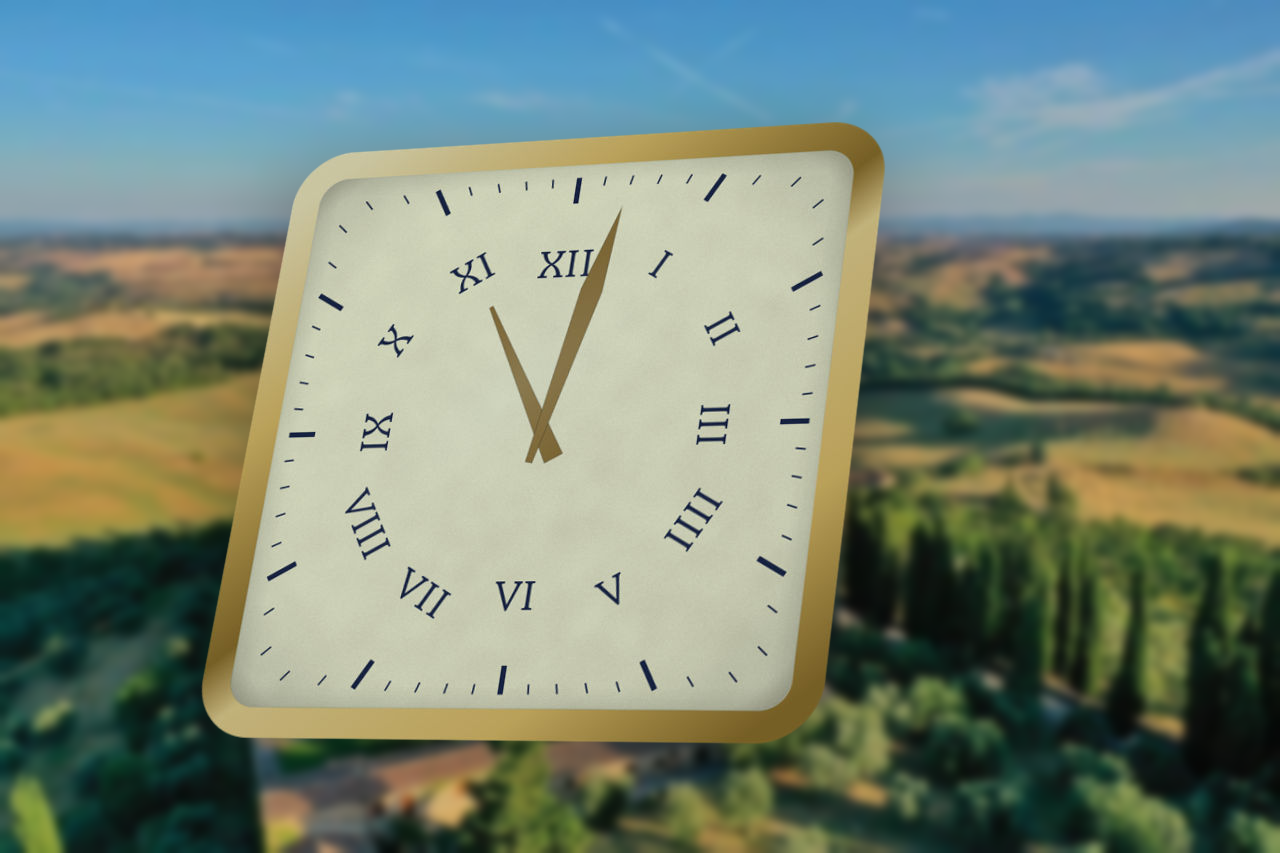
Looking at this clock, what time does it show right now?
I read 11:02
